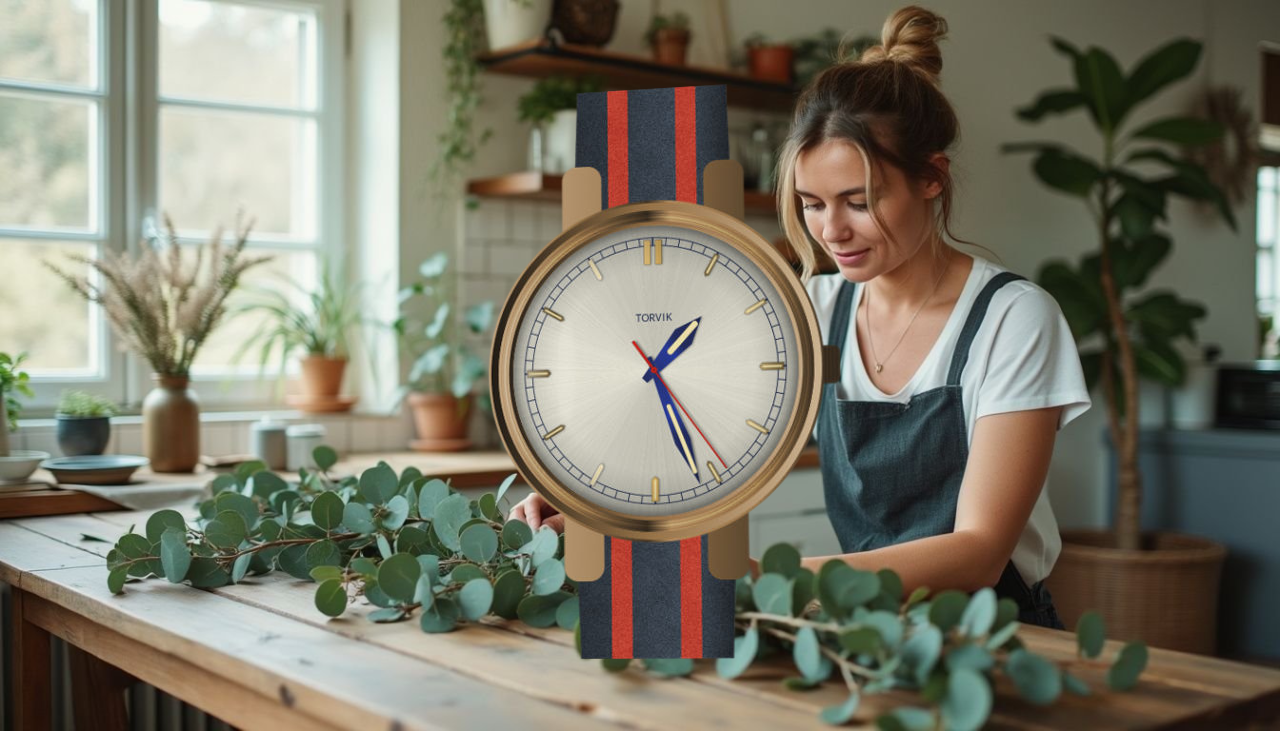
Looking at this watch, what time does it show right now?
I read 1:26:24
